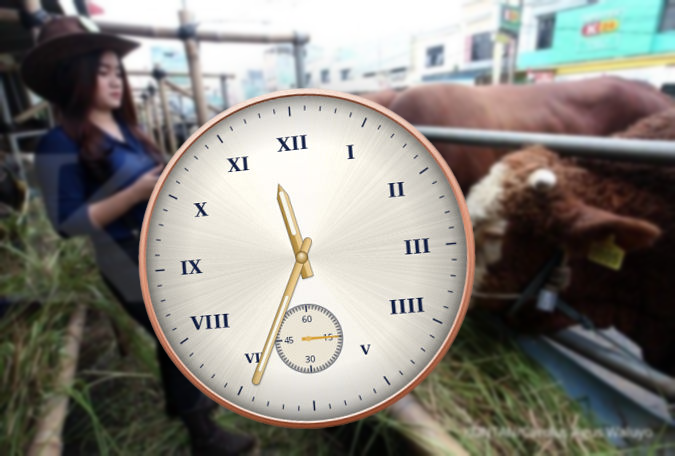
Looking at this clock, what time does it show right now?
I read 11:34:15
